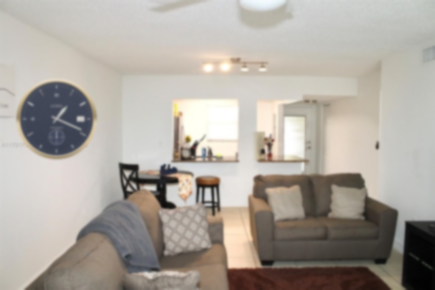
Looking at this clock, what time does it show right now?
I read 1:19
